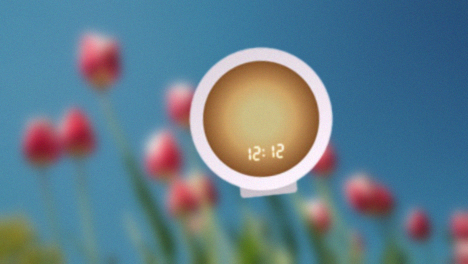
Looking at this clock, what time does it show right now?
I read 12:12
